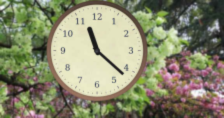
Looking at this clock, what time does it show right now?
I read 11:22
